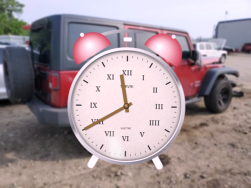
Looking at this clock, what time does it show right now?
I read 11:40
